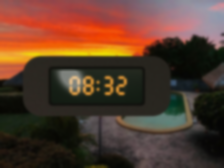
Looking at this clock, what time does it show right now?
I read 8:32
